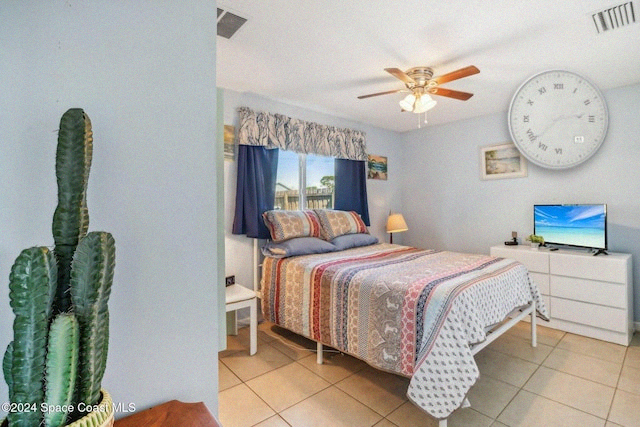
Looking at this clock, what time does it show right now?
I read 2:38
